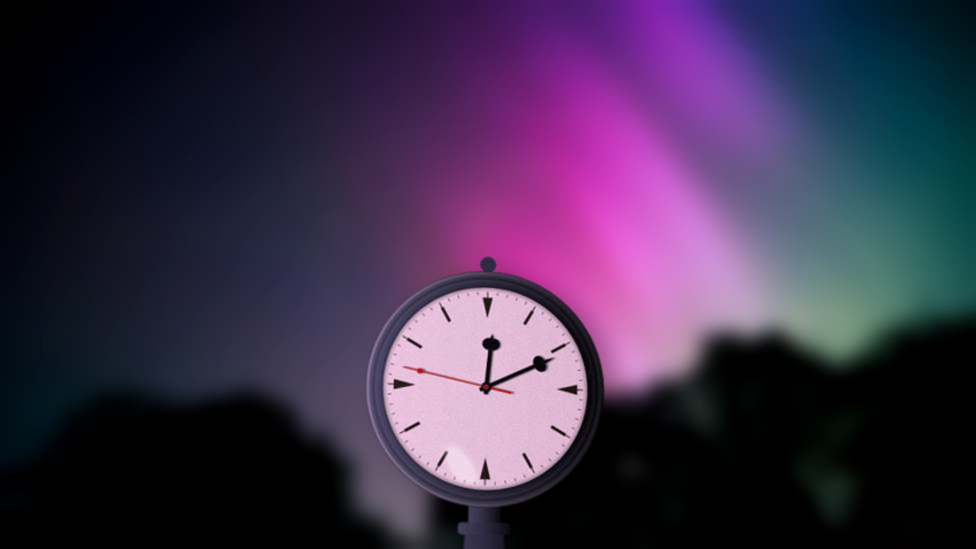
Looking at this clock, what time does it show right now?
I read 12:10:47
